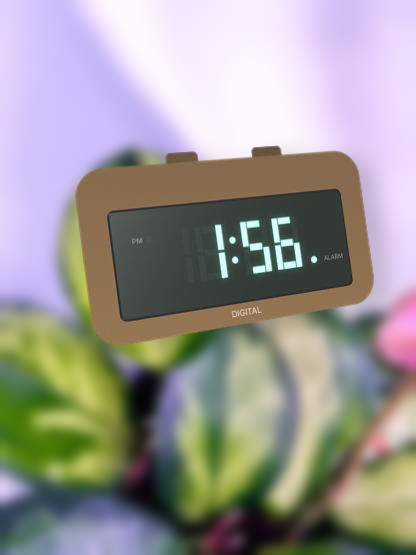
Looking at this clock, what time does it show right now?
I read 1:56
